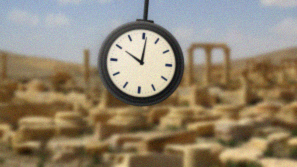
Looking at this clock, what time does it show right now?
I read 10:01
